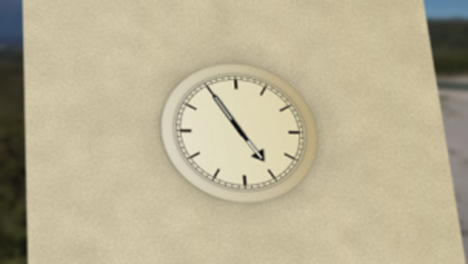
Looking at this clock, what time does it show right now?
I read 4:55
